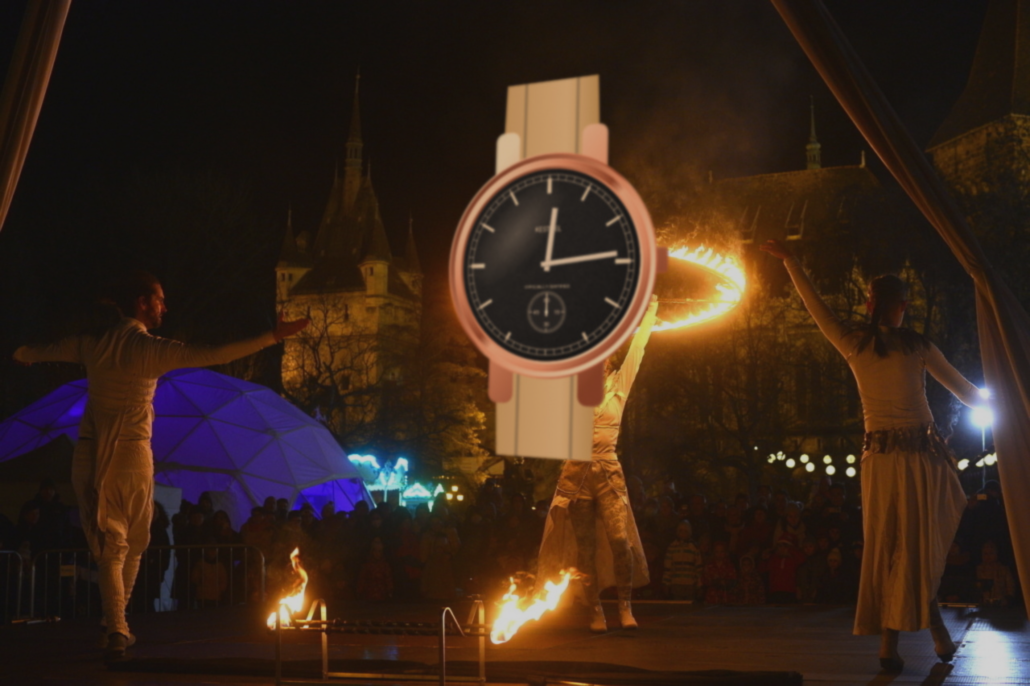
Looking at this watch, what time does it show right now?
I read 12:14
